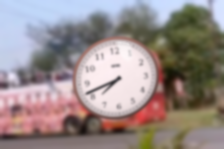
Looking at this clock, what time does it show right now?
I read 7:42
